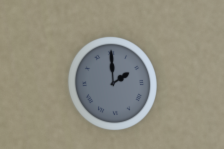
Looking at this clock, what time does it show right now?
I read 2:00
